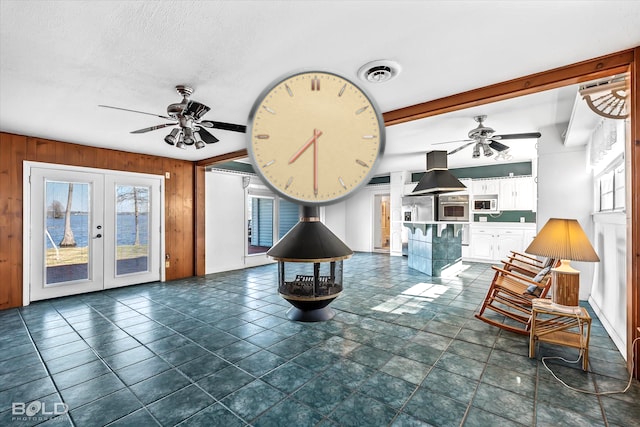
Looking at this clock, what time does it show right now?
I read 7:30
